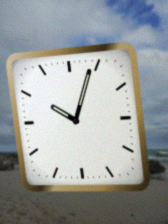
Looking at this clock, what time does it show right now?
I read 10:04
